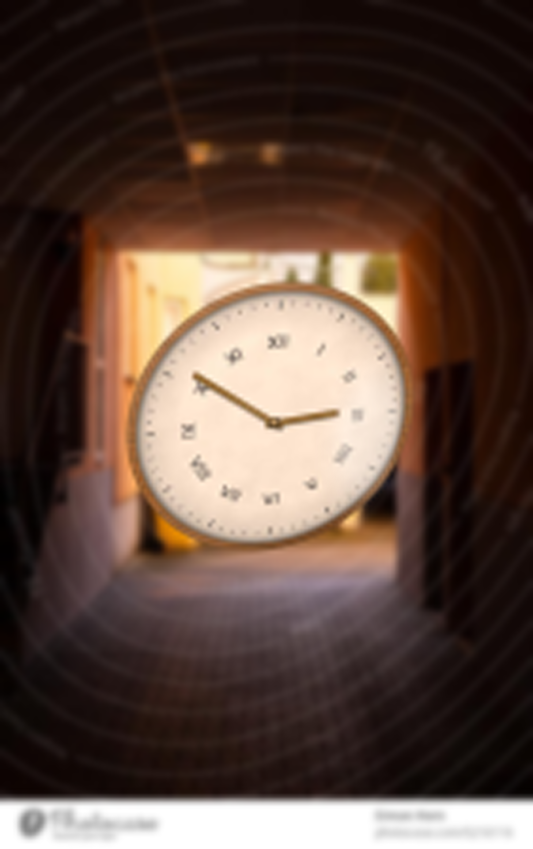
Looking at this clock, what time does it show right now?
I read 2:51
